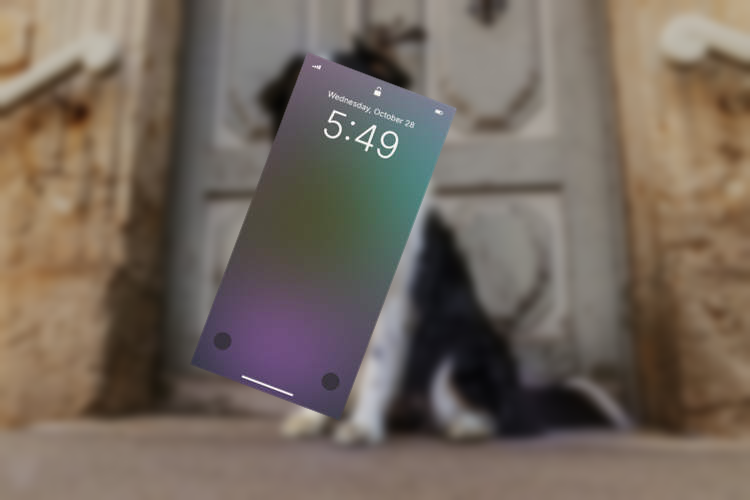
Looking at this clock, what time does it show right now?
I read 5:49
